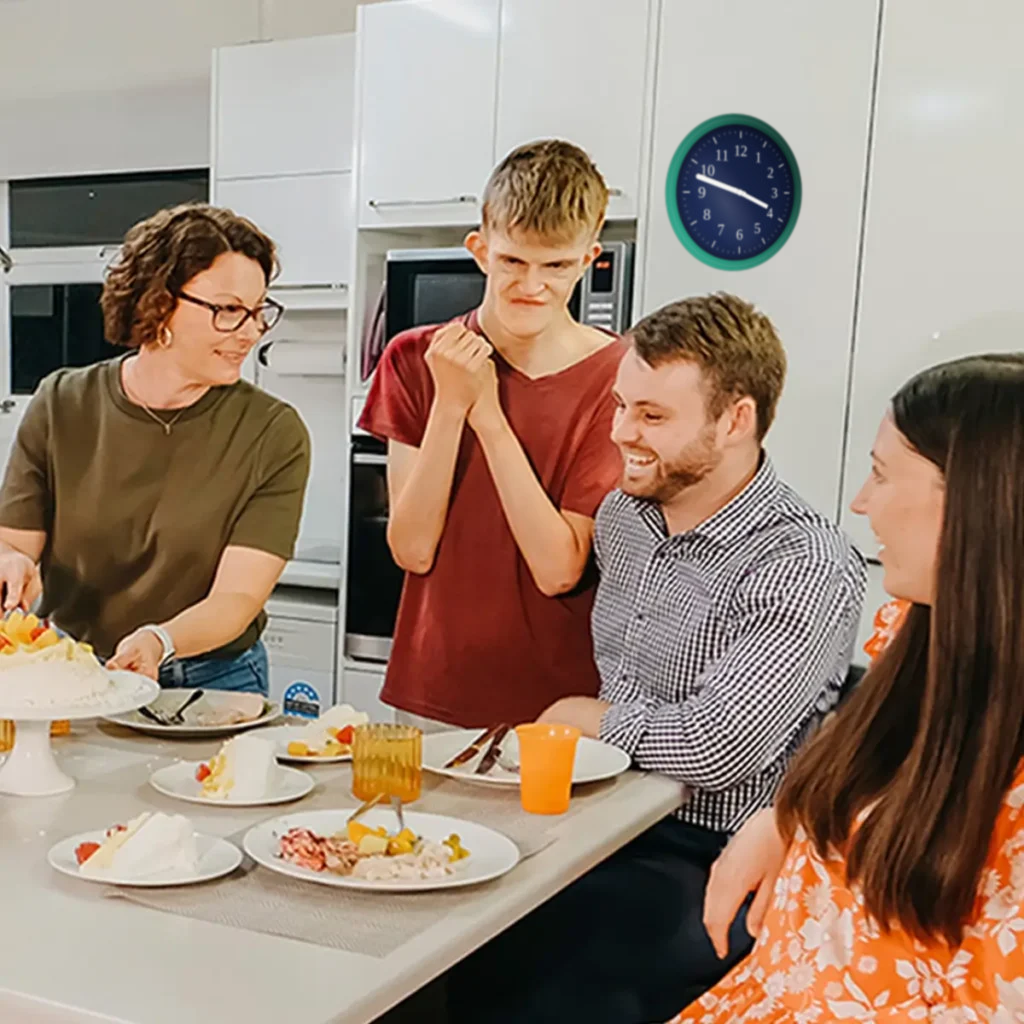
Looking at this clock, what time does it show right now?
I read 3:48
